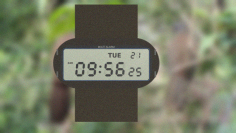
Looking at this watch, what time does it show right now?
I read 9:56:25
